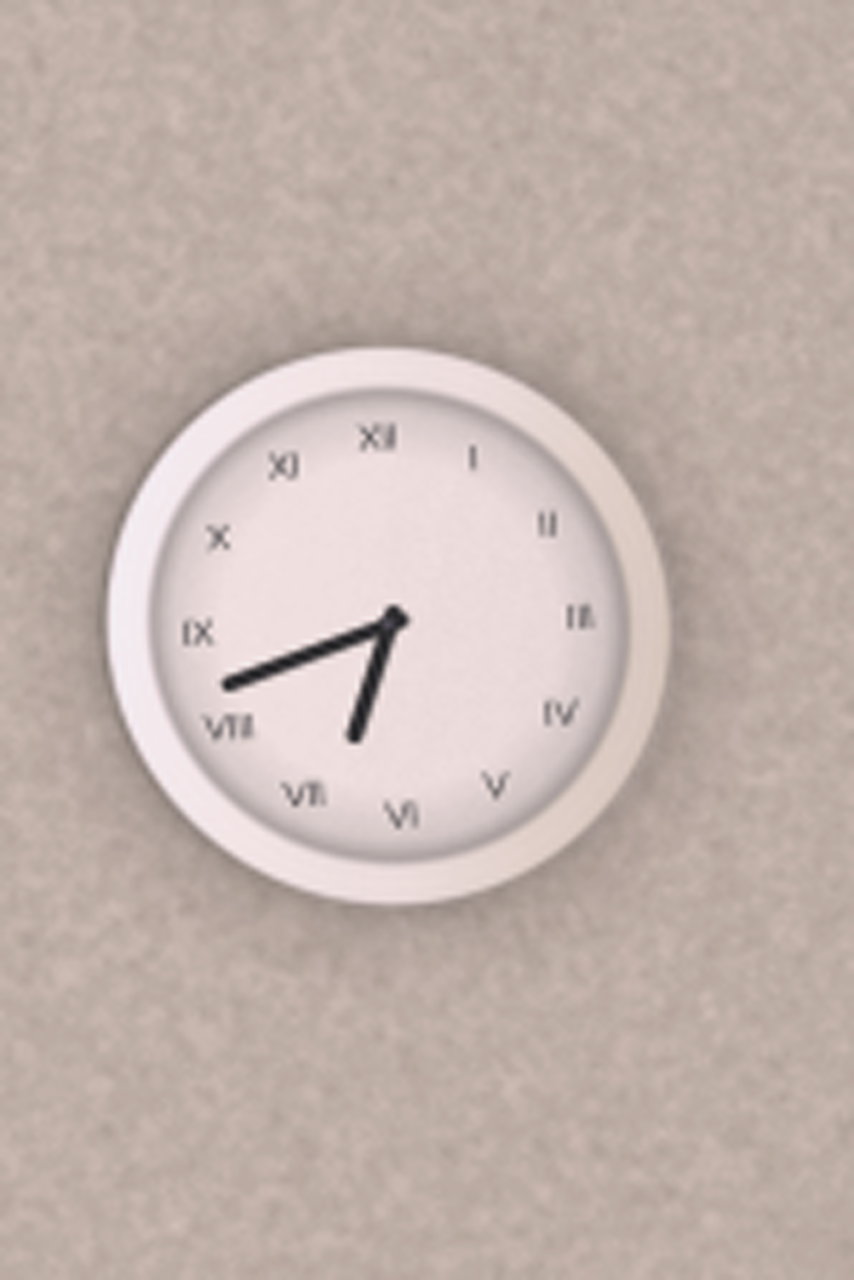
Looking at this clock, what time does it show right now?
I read 6:42
